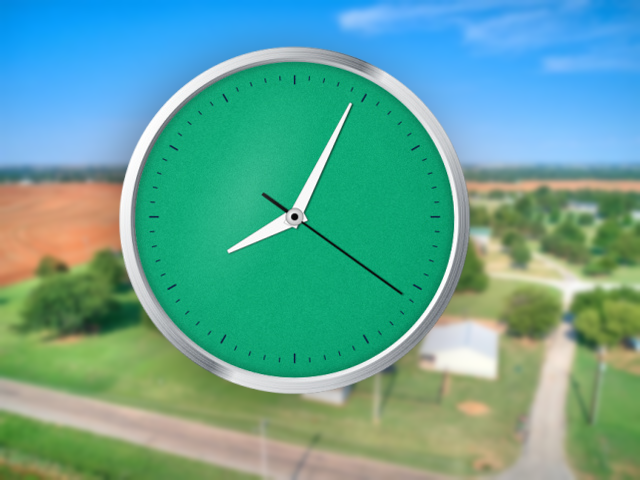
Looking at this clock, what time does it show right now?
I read 8:04:21
